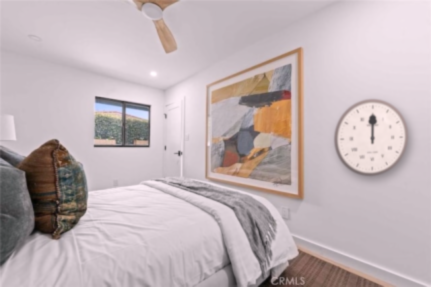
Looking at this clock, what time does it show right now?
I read 12:00
